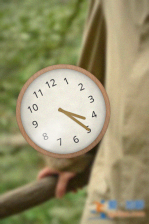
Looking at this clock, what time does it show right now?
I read 4:25
